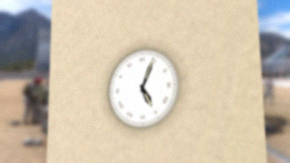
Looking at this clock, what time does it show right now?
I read 5:04
